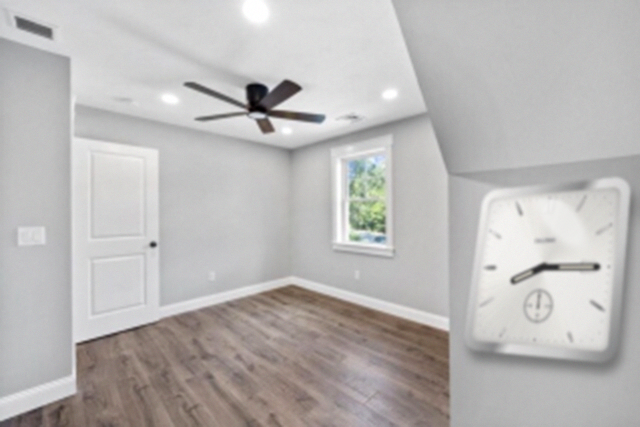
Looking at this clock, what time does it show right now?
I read 8:15
